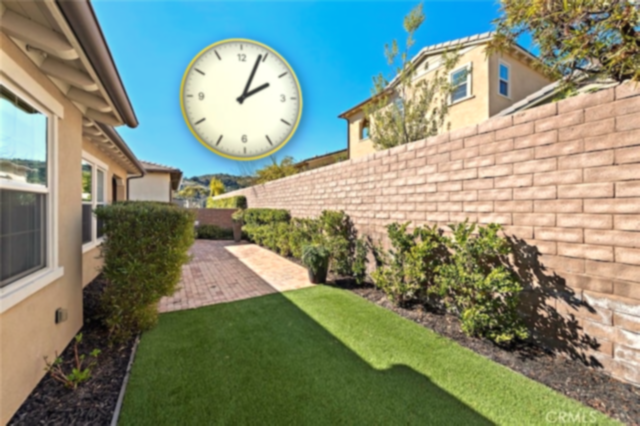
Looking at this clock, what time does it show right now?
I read 2:04
